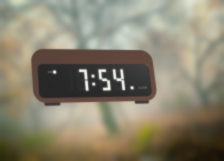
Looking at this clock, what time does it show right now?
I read 7:54
